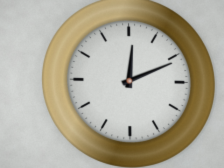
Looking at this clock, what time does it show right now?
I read 12:11
